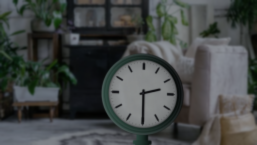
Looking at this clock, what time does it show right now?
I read 2:30
